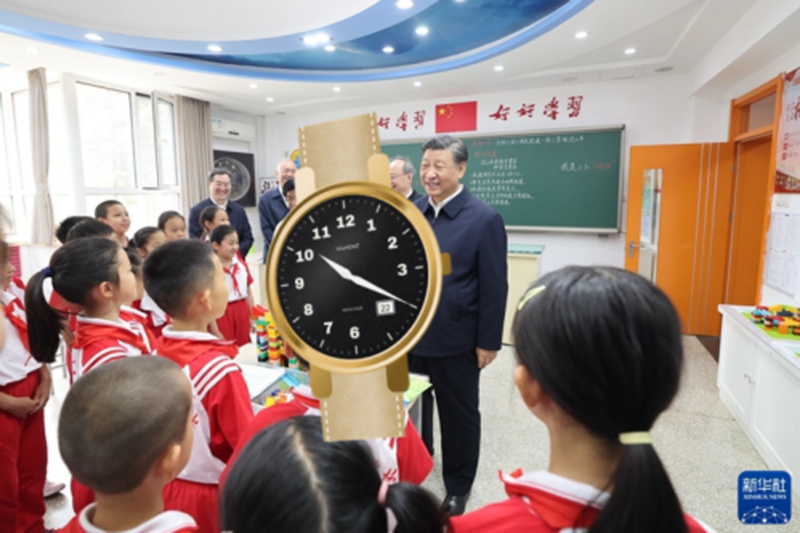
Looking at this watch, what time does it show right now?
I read 10:20
